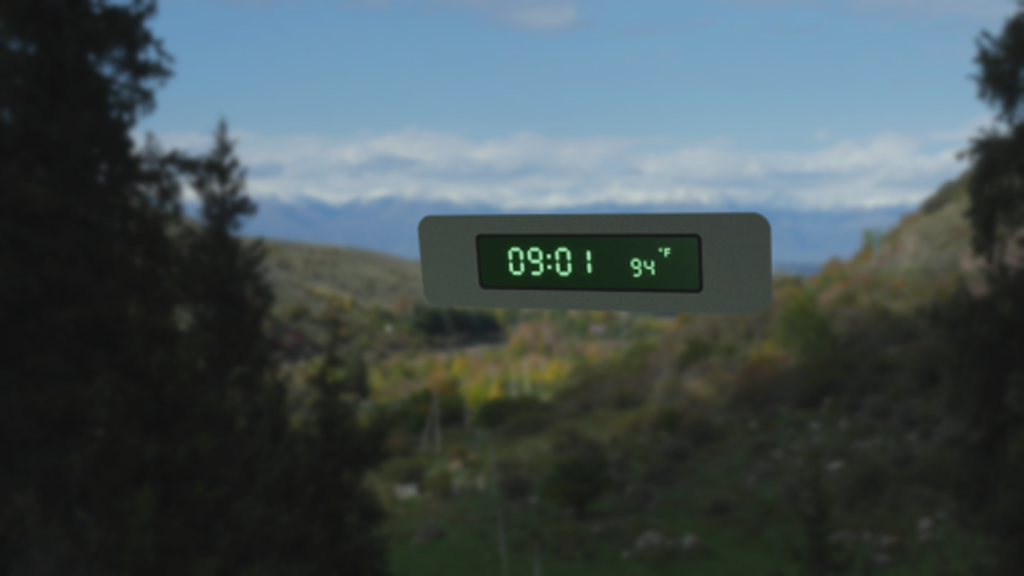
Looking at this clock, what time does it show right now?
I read 9:01
